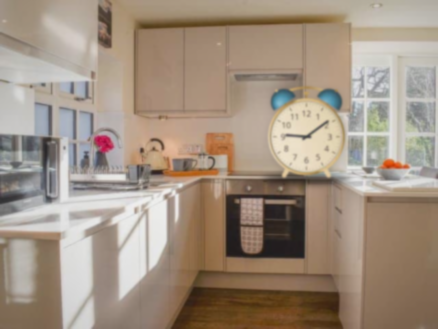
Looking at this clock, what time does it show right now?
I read 9:09
